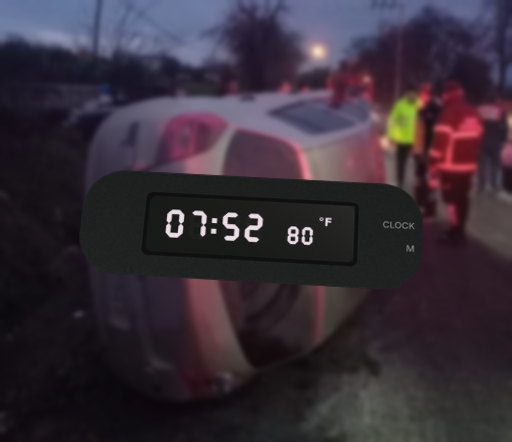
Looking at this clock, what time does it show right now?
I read 7:52
